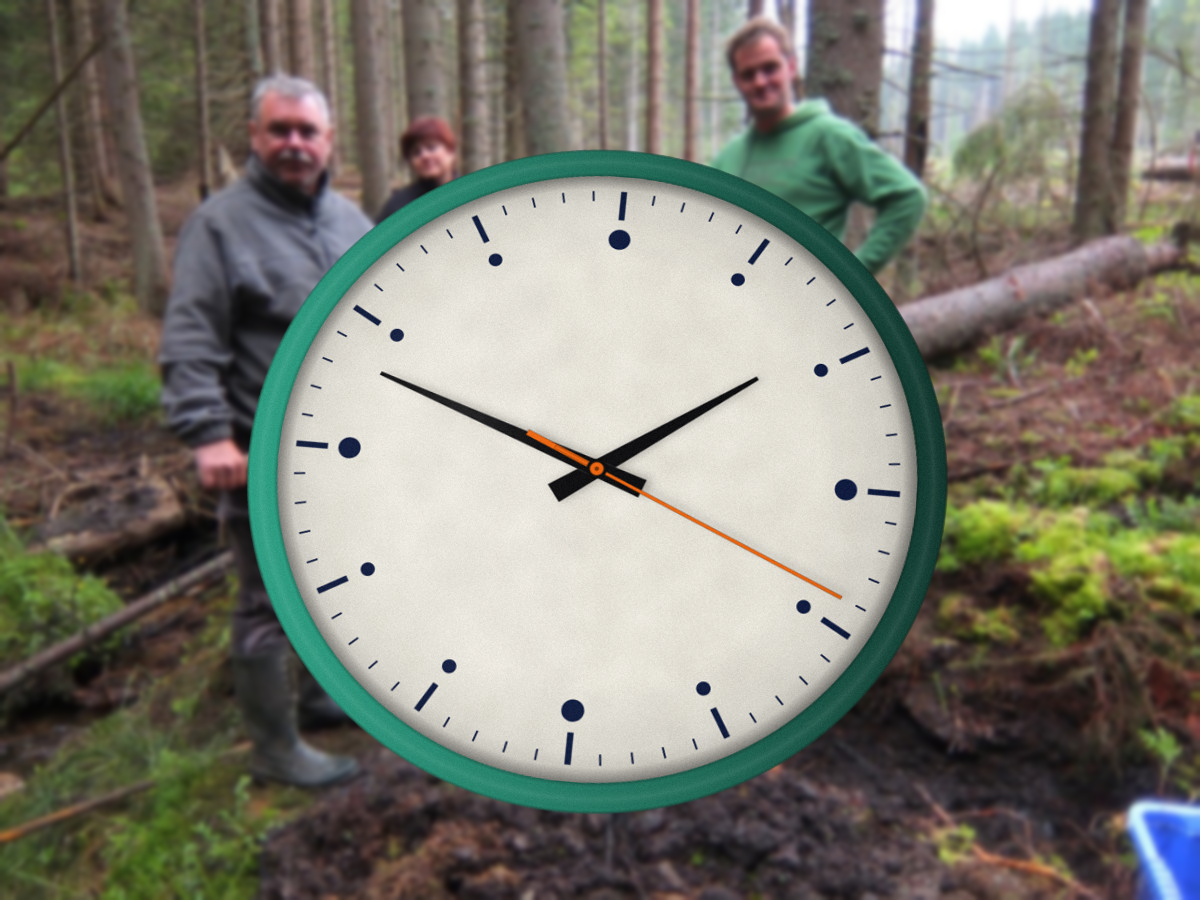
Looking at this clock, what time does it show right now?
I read 1:48:19
